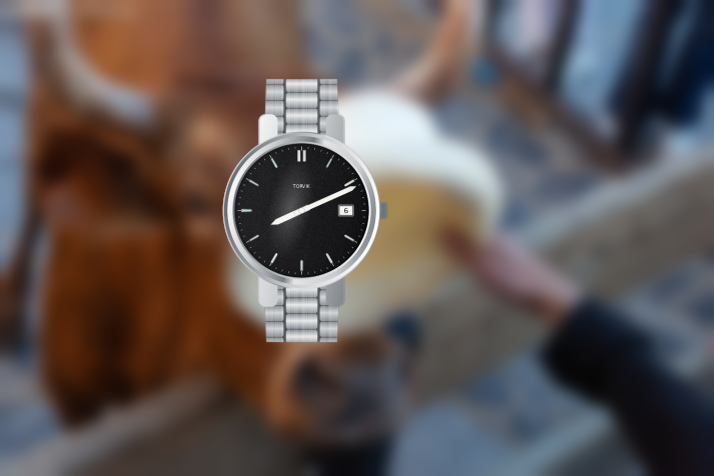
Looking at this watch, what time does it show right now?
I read 8:11
